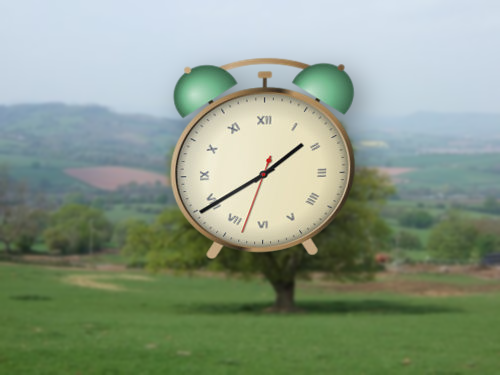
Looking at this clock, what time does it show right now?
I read 1:39:33
